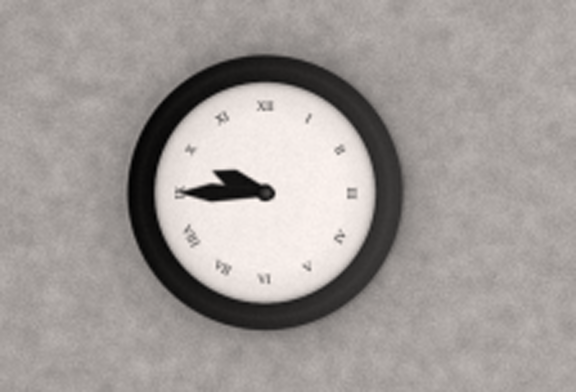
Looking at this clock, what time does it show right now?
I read 9:45
